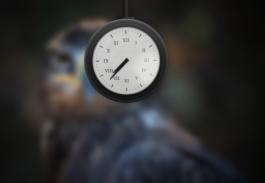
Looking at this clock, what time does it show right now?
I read 7:37
